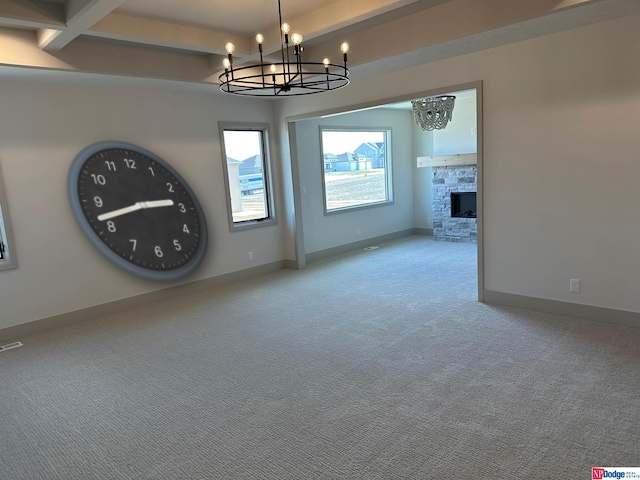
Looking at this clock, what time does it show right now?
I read 2:42
